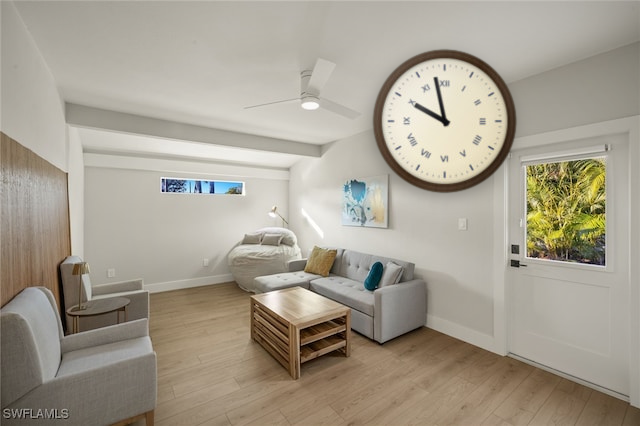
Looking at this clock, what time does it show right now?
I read 9:58
